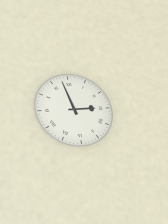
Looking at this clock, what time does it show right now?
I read 2:58
